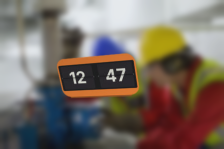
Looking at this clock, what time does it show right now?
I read 12:47
